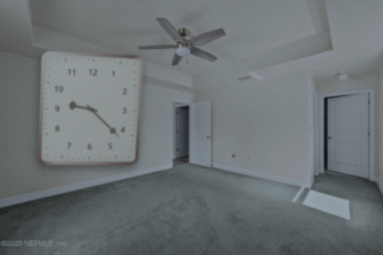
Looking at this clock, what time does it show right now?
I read 9:22
